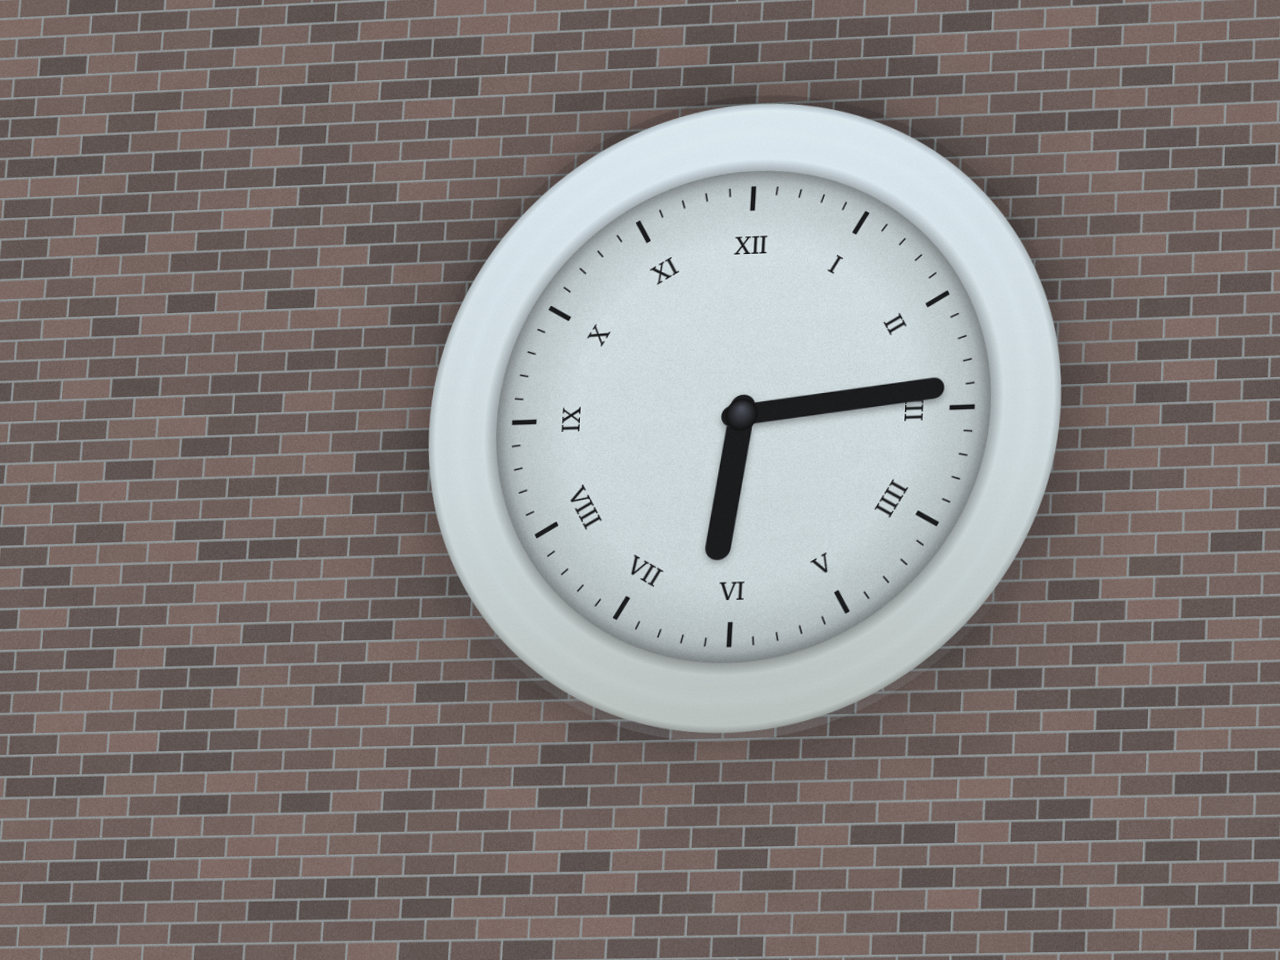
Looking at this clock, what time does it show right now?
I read 6:14
